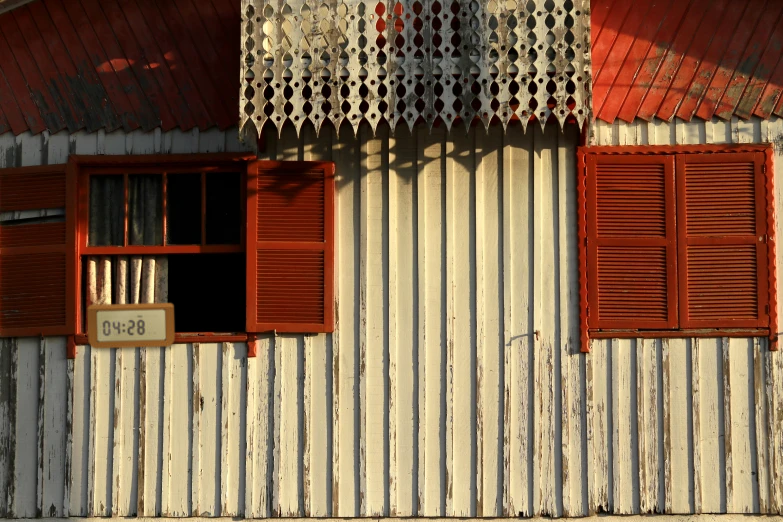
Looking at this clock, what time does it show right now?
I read 4:28
